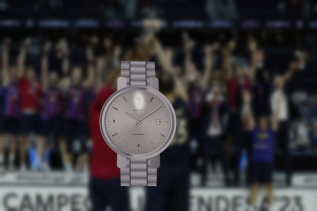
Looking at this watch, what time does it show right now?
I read 10:09
